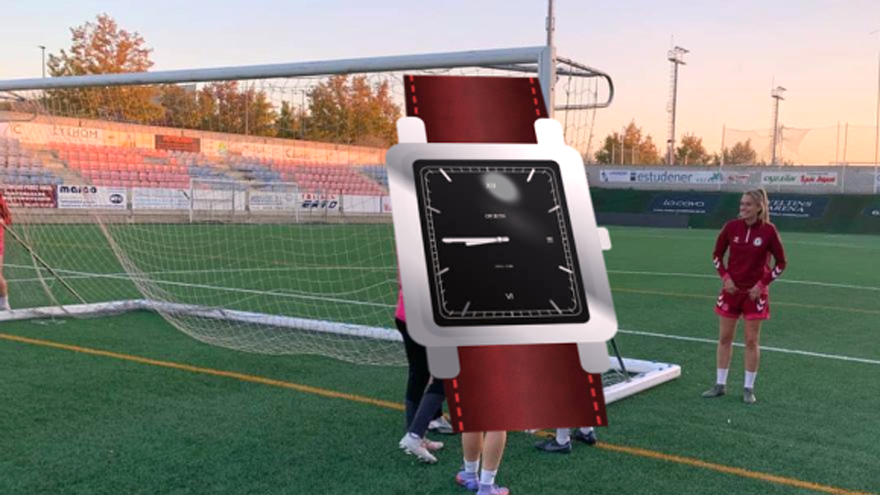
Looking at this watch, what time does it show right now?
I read 8:45
